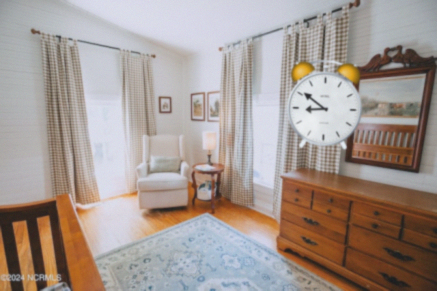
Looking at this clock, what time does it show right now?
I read 8:51
